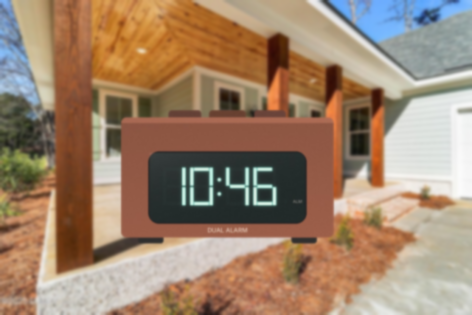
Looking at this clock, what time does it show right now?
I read 10:46
